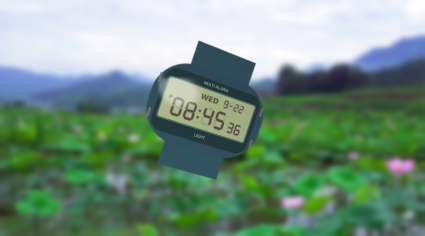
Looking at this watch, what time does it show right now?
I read 8:45:36
